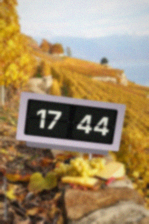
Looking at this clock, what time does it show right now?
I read 17:44
